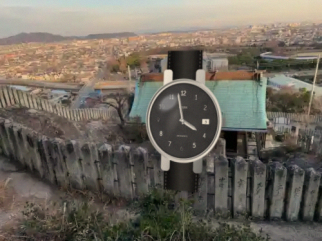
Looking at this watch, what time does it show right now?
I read 3:58
